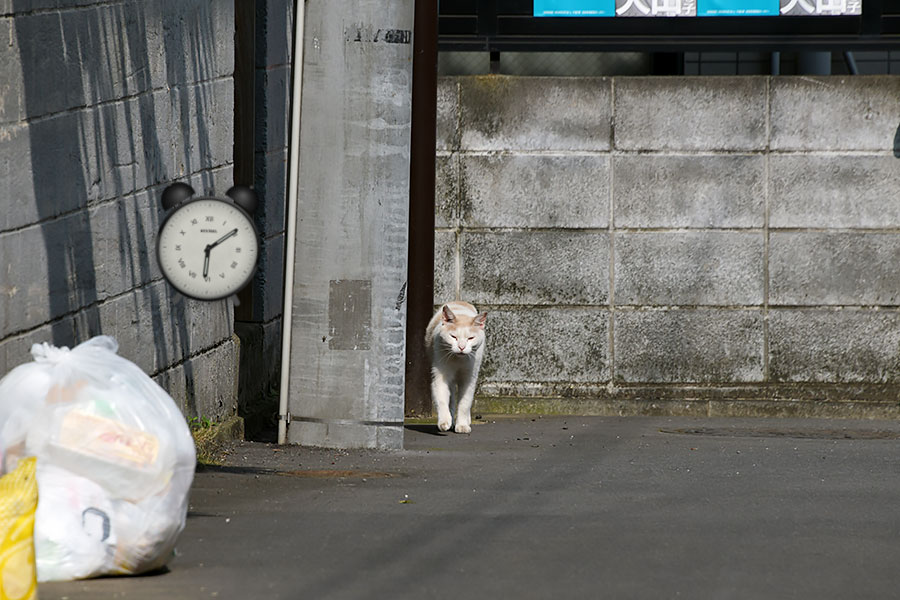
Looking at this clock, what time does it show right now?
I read 6:09
